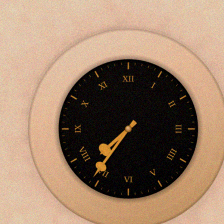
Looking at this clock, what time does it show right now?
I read 7:36
